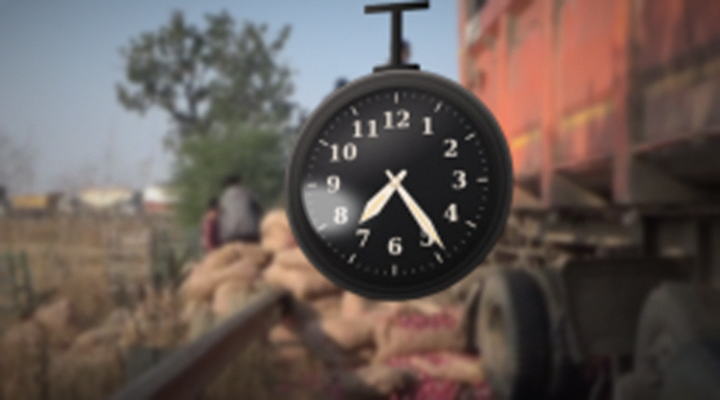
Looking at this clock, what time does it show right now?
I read 7:24
